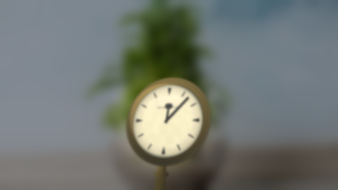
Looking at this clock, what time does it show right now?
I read 12:07
